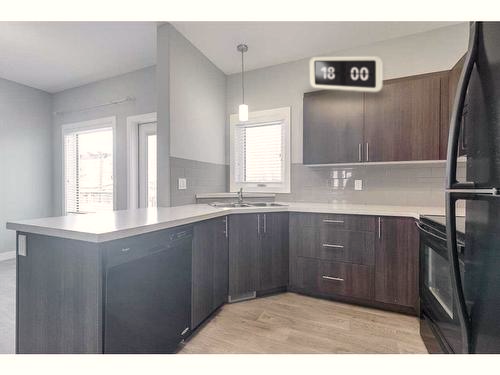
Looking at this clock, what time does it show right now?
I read 18:00
